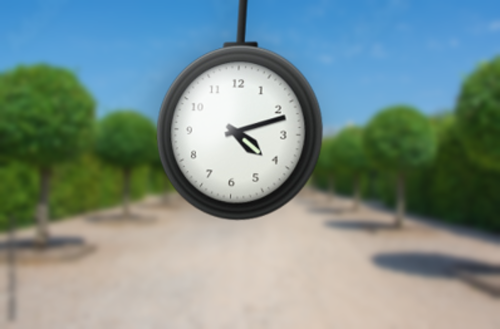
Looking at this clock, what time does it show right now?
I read 4:12
